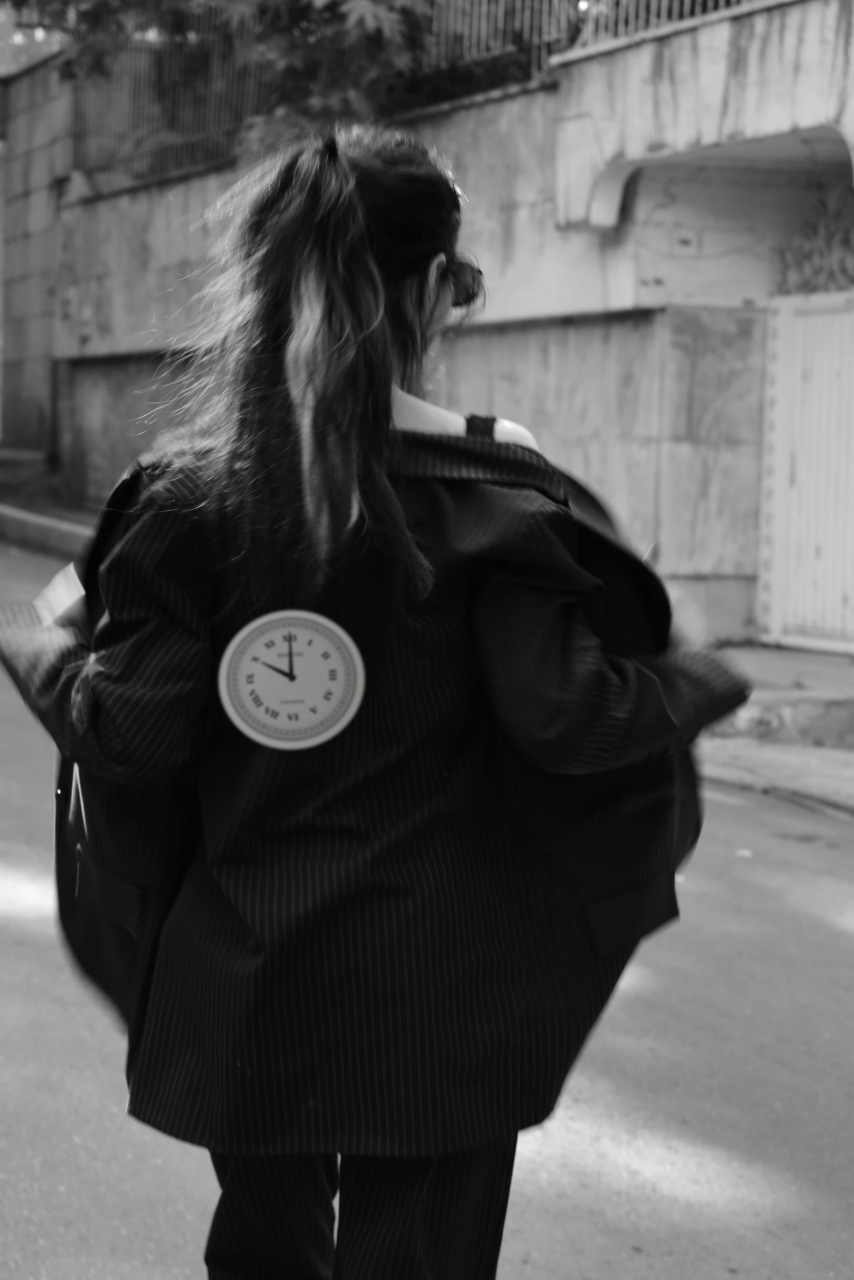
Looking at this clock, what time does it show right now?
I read 10:00
